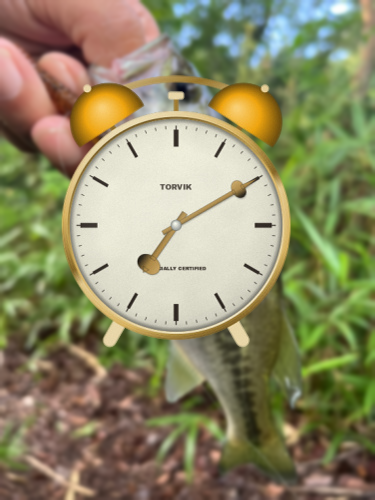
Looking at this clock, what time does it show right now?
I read 7:10
